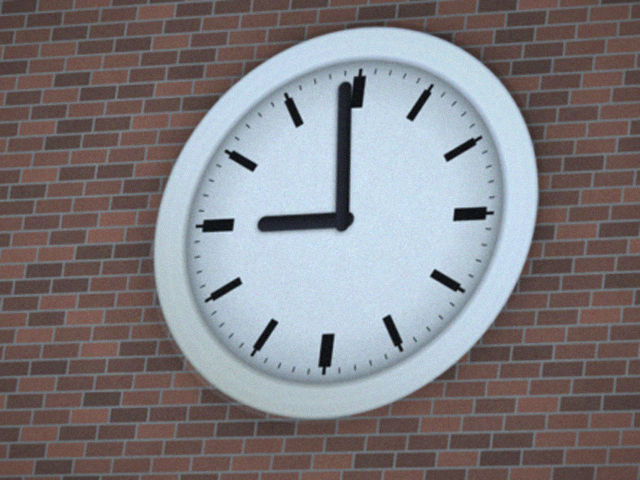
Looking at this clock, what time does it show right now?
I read 8:59
